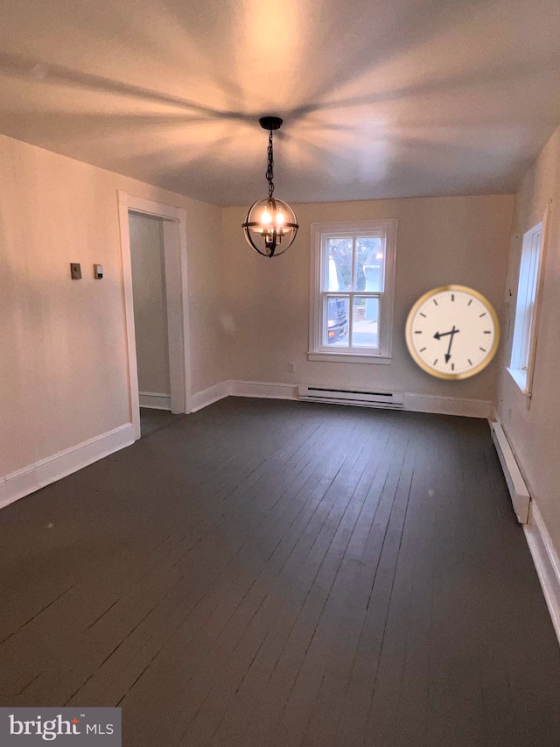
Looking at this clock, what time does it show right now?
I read 8:32
